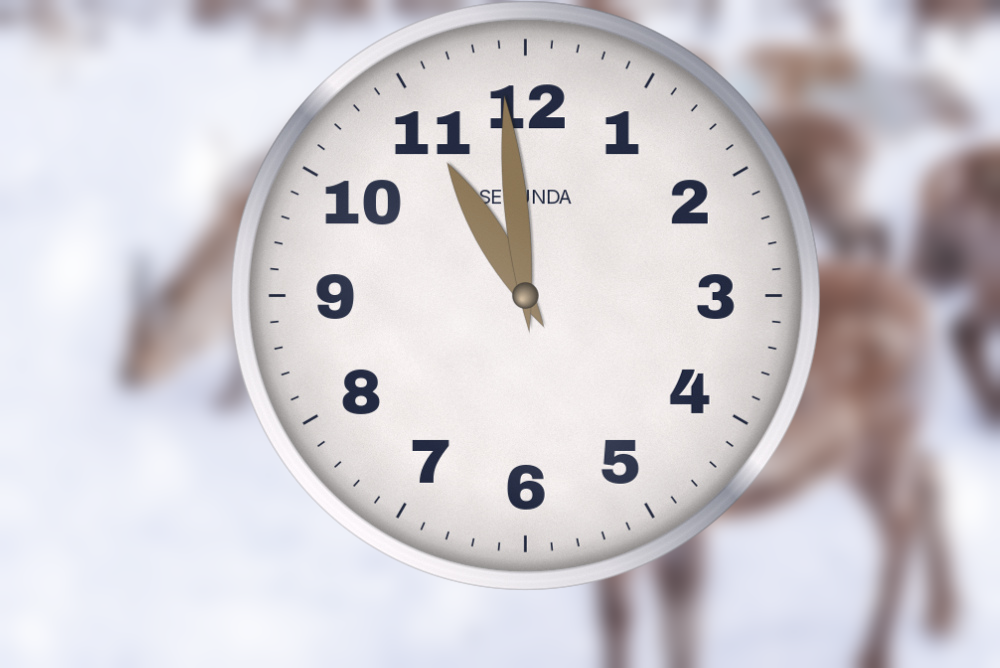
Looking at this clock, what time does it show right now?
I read 10:59
